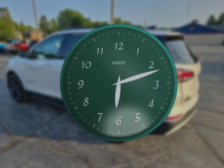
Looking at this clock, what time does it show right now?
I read 6:12
